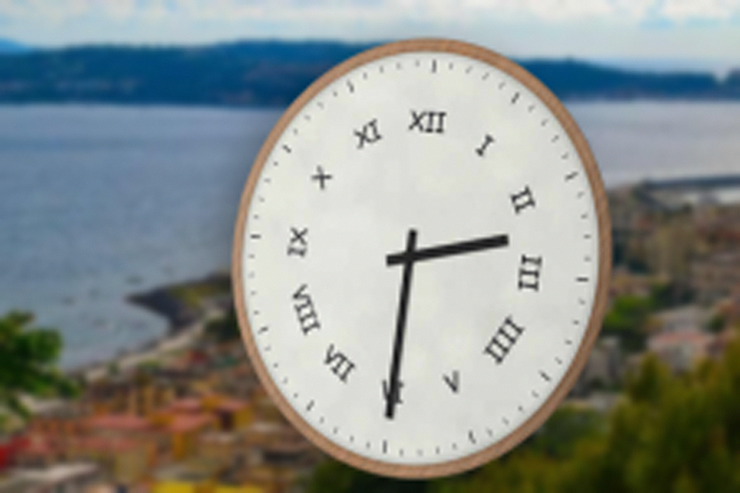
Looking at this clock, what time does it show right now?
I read 2:30
